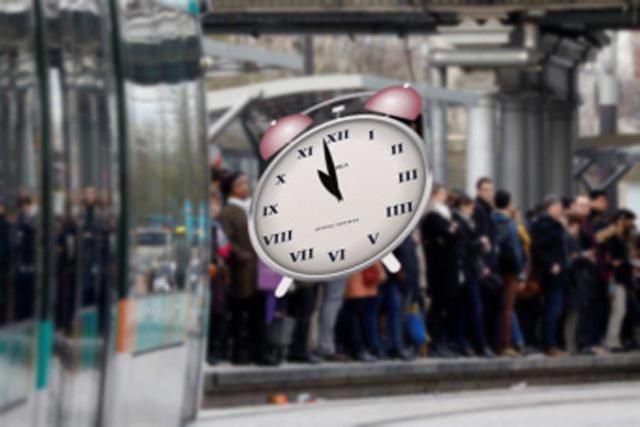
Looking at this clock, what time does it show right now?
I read 10:58
